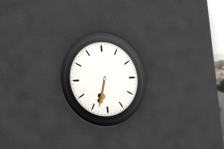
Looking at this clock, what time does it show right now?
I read 6:33
